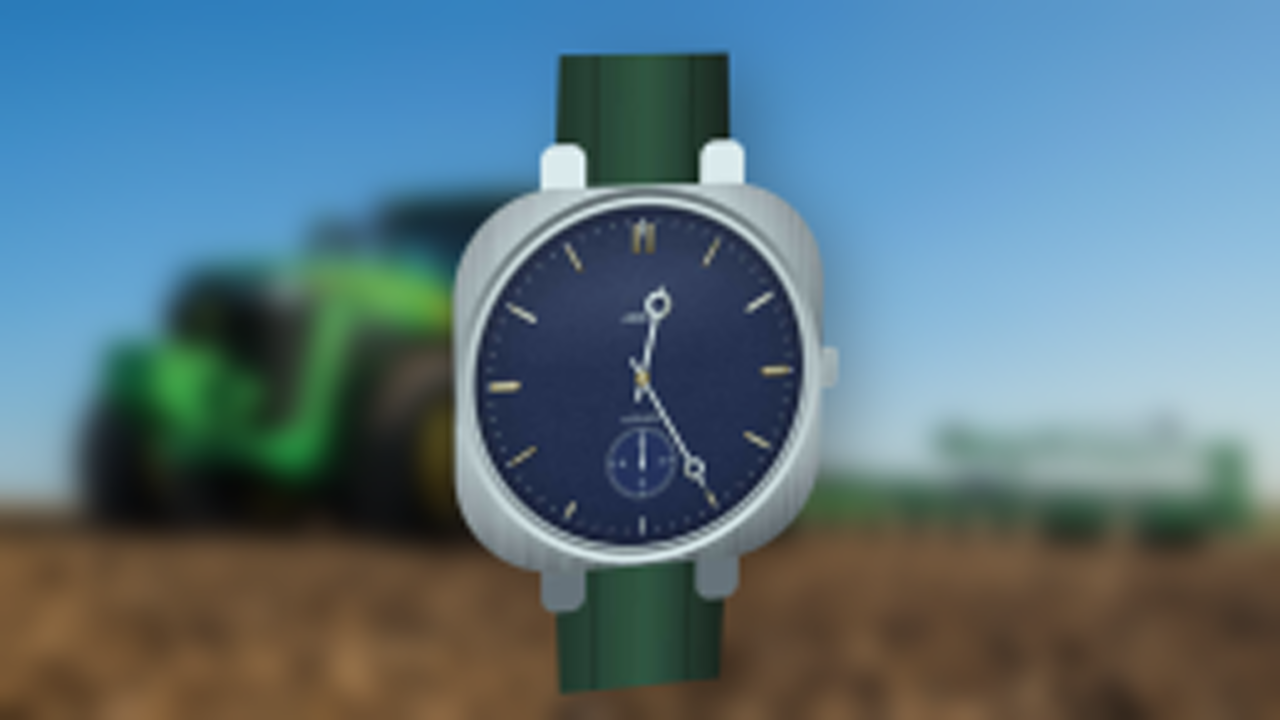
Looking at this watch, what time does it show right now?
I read 12:25
